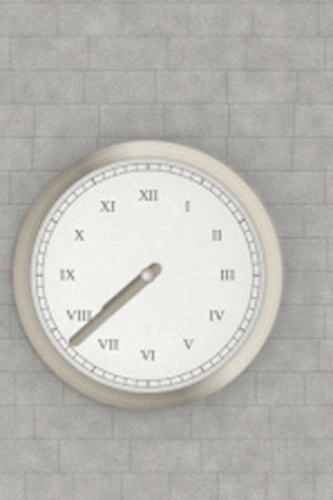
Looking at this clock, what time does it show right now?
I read 7:38
